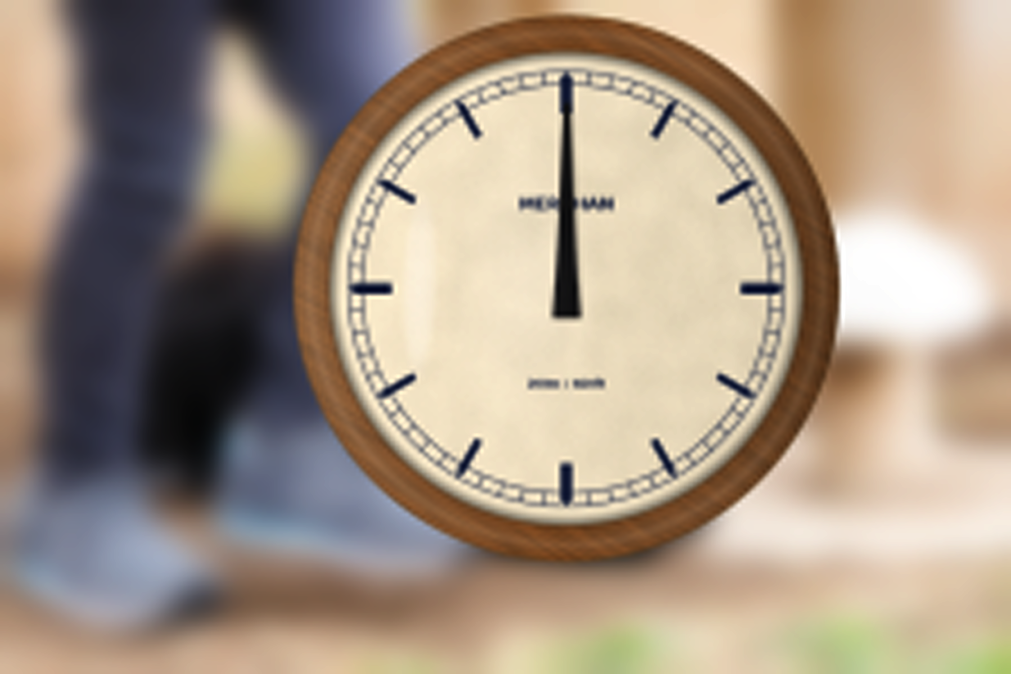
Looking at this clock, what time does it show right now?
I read 12:00
